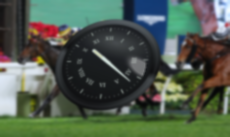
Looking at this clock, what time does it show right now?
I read 10:22
